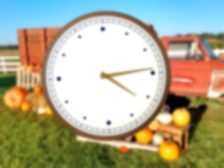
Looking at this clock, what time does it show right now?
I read 4:14
